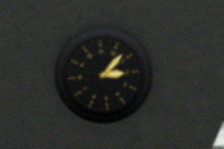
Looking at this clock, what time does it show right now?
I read 2:03
